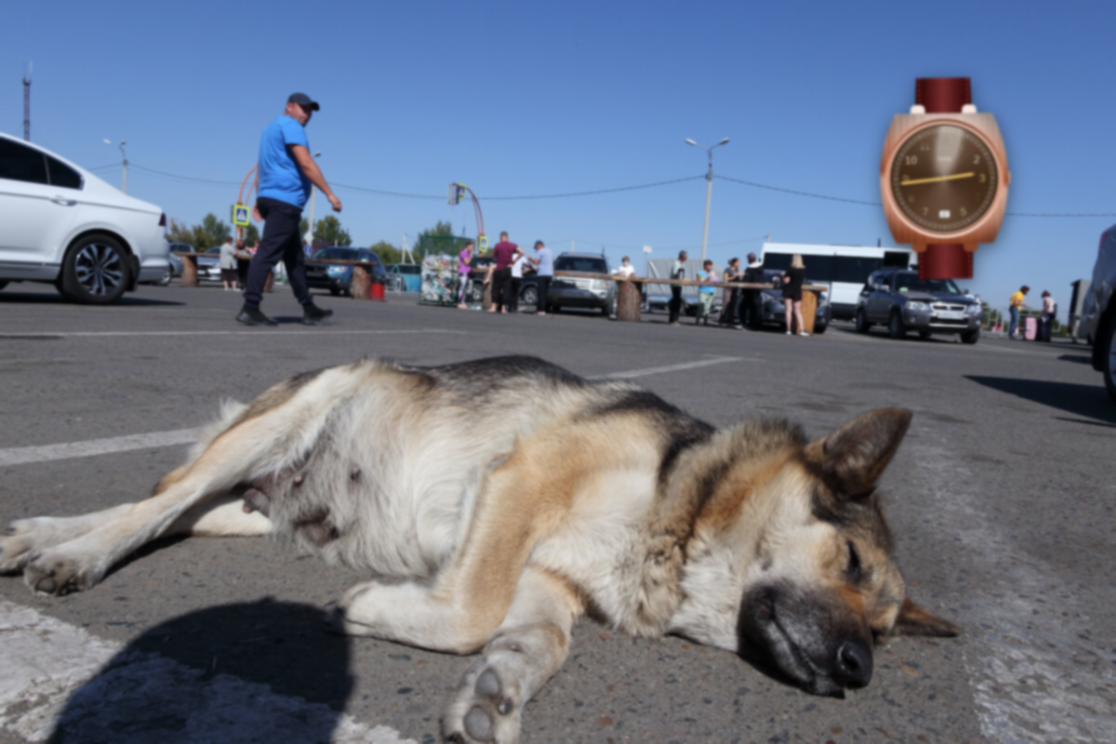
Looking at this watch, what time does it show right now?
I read 2:44
